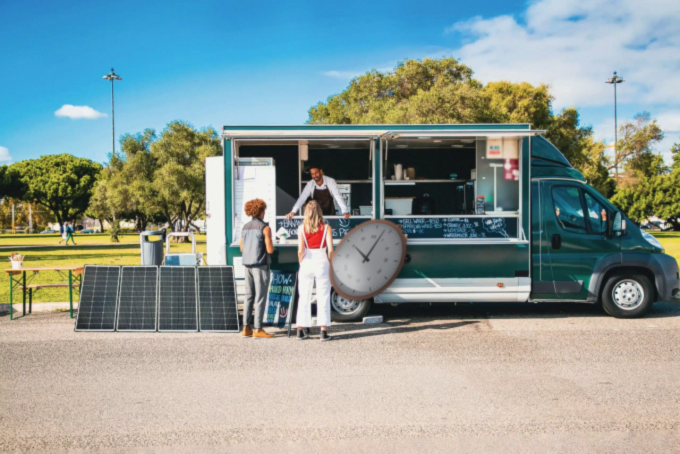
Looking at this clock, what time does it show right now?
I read 10:03
